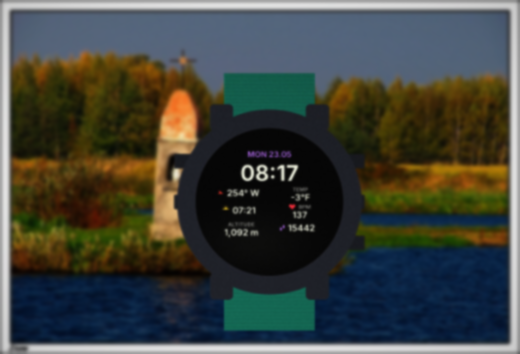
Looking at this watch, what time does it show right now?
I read 8:17
